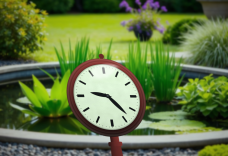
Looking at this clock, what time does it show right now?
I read 9:23
